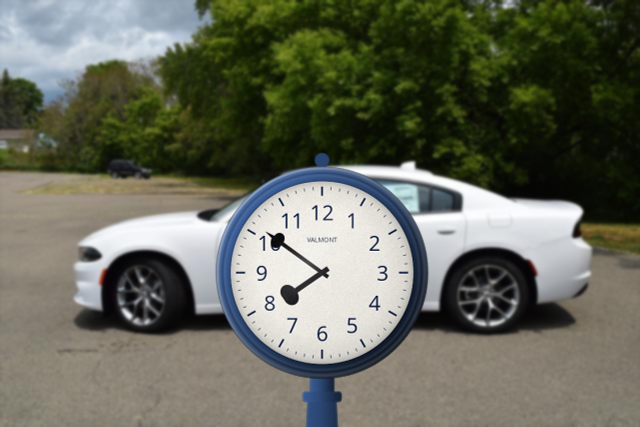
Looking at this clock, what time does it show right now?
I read 7:51
